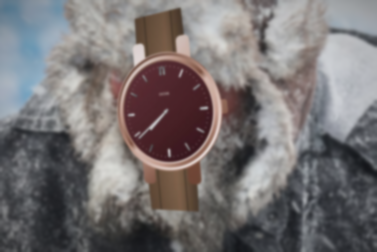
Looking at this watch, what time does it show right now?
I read 7:39
